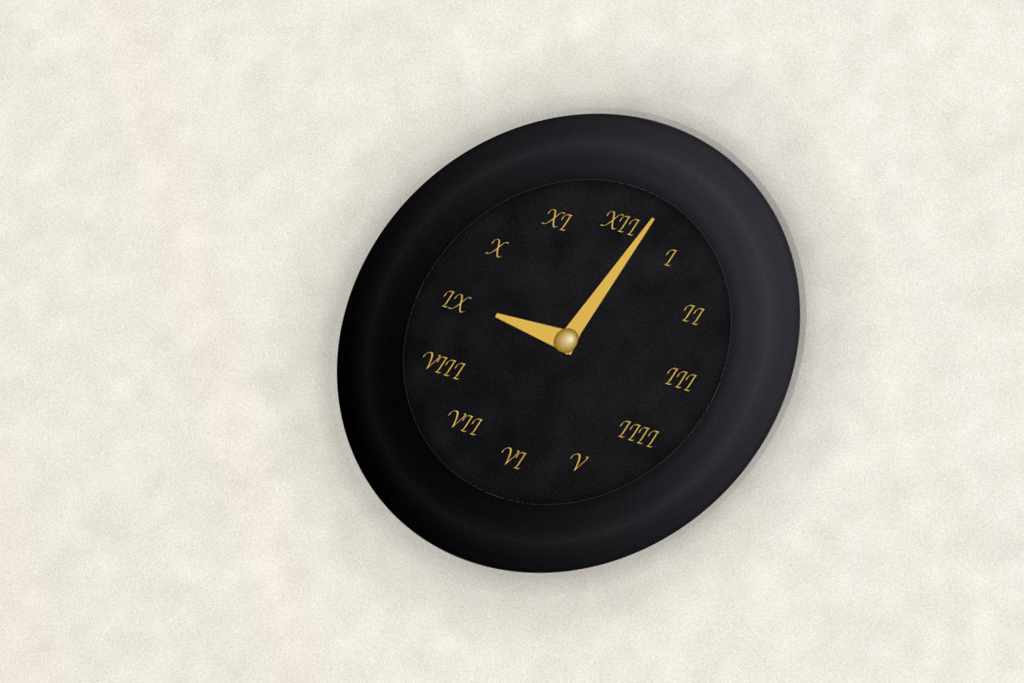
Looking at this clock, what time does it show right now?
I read 9:02
